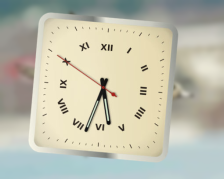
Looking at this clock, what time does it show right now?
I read 5:32:50
